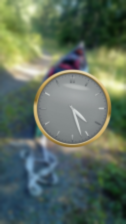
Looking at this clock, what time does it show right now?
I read 4:27
